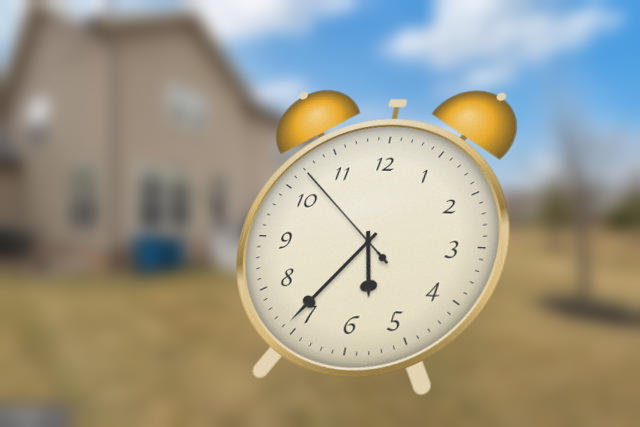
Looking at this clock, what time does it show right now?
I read 5:35:52
